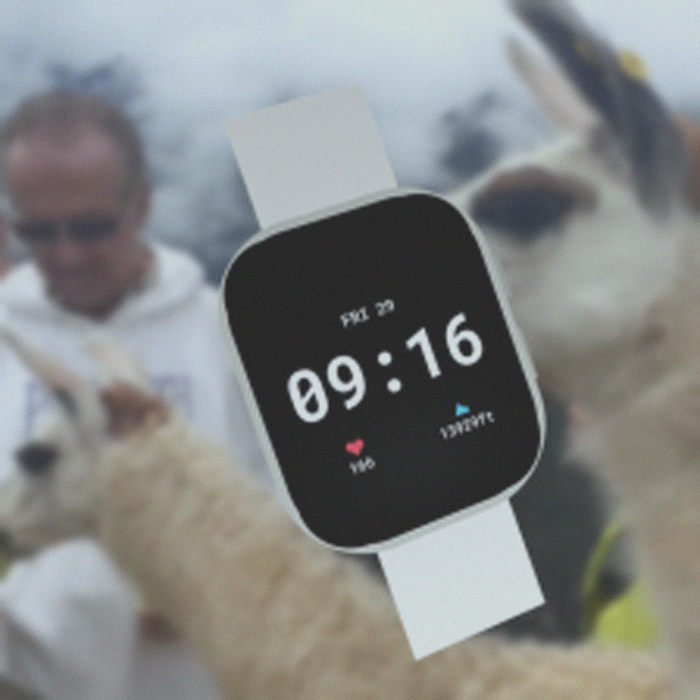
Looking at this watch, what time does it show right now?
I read 9:16
